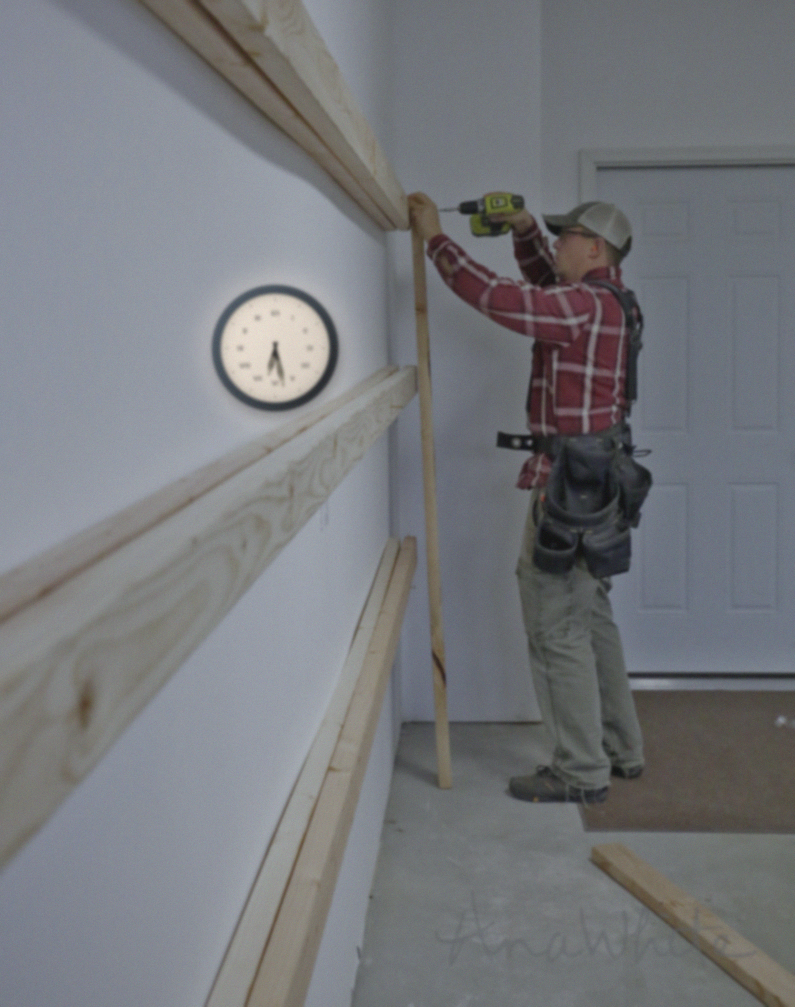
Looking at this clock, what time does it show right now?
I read 6:28
